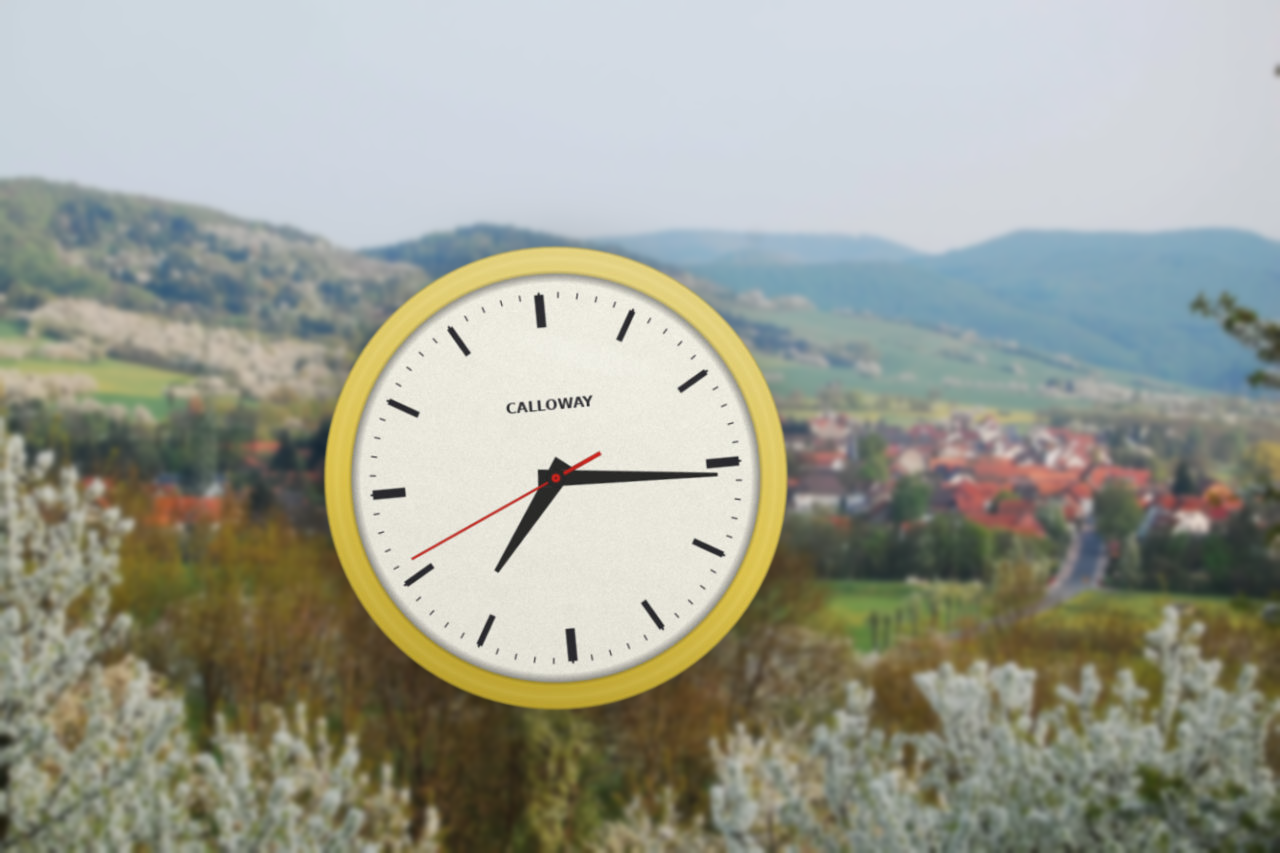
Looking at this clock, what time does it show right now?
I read 7:15:41
